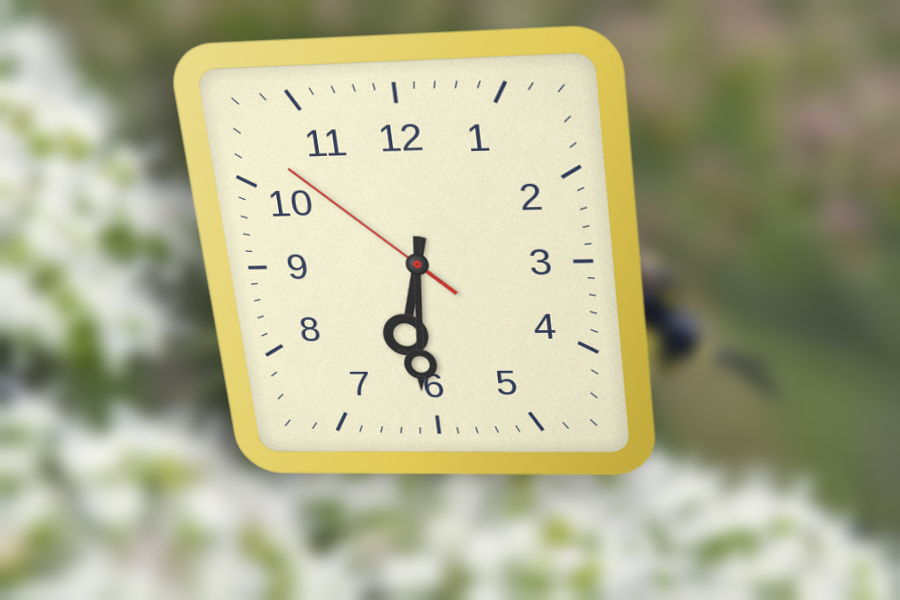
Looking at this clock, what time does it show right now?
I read 6:30:52
